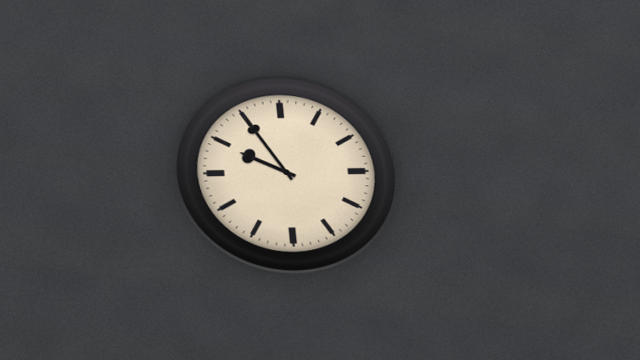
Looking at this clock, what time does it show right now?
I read 9:55
